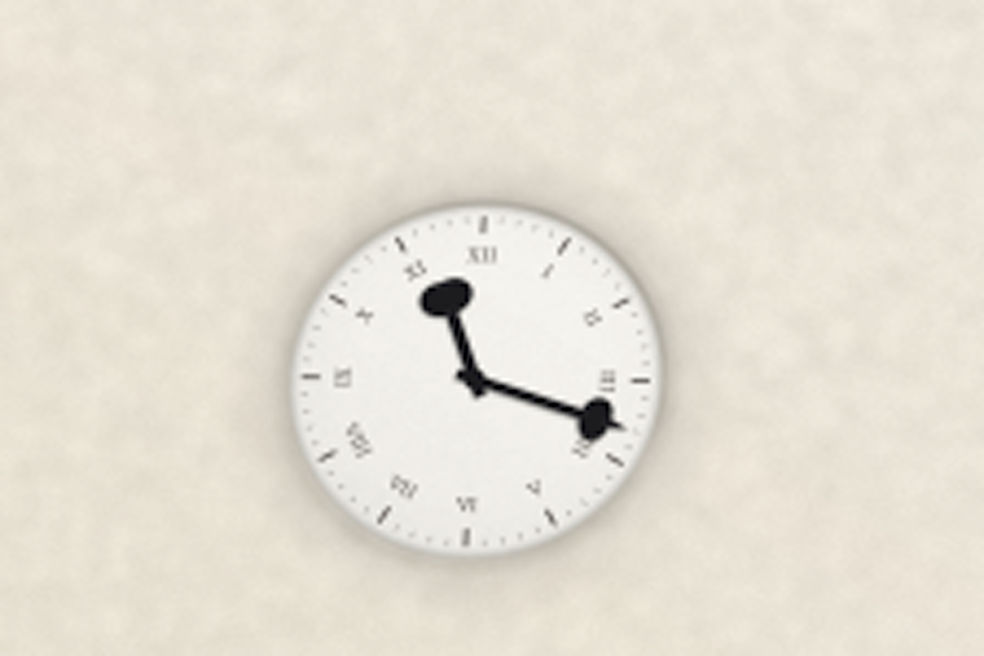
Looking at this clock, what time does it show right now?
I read 11:18
